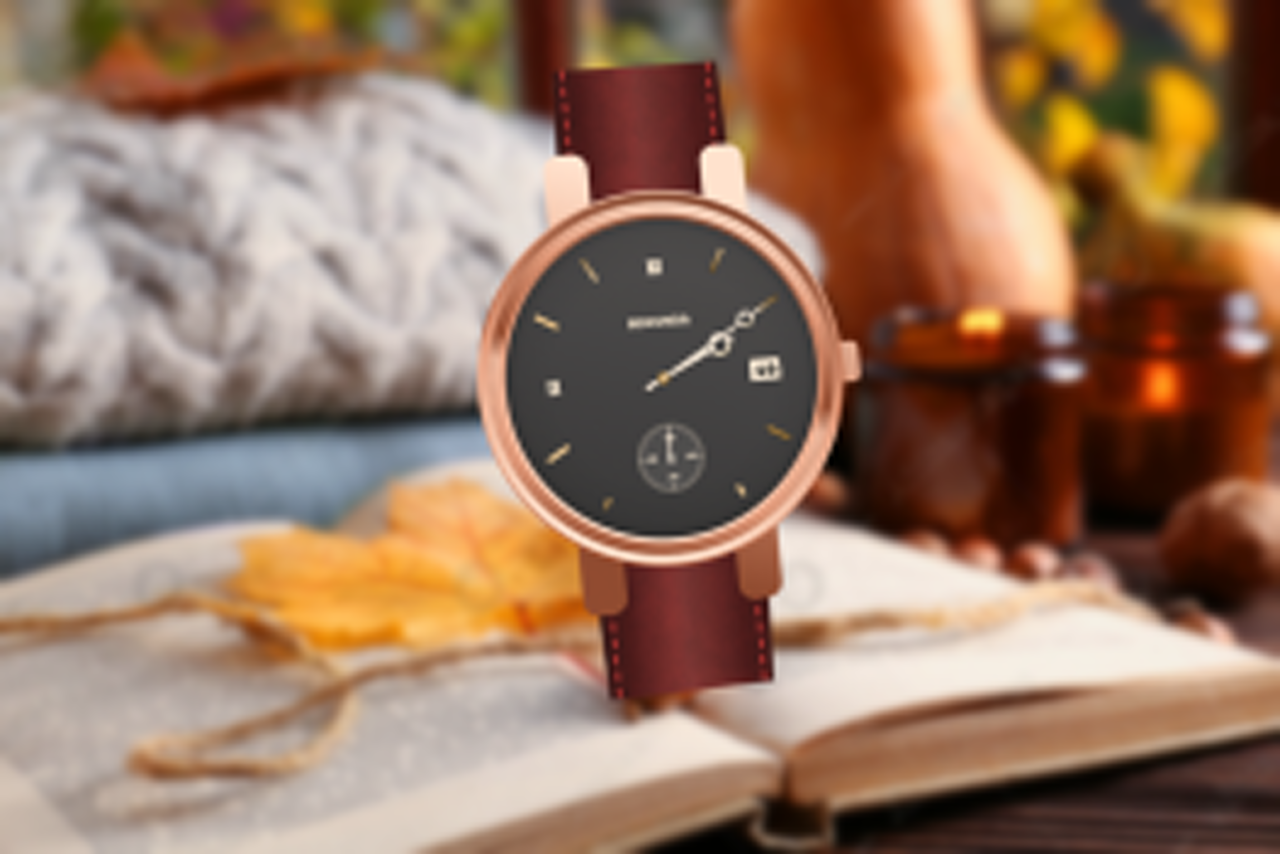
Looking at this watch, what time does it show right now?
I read 2:10
